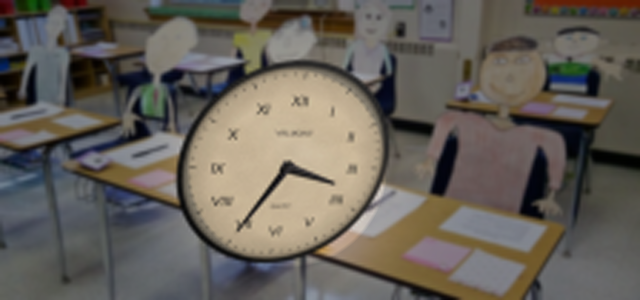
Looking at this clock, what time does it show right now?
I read 3:35
